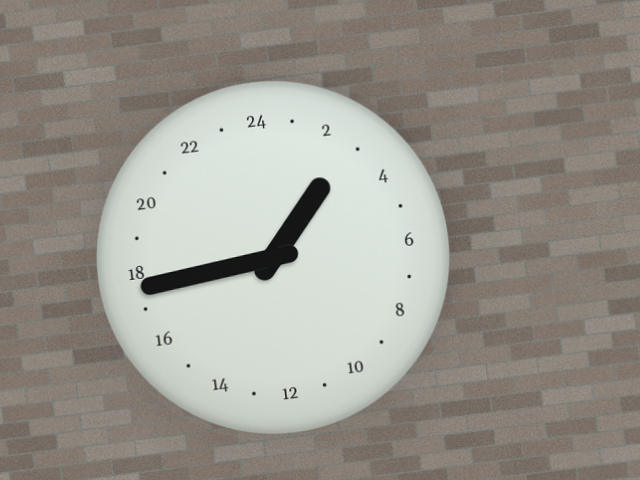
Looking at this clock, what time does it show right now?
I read 2:44
